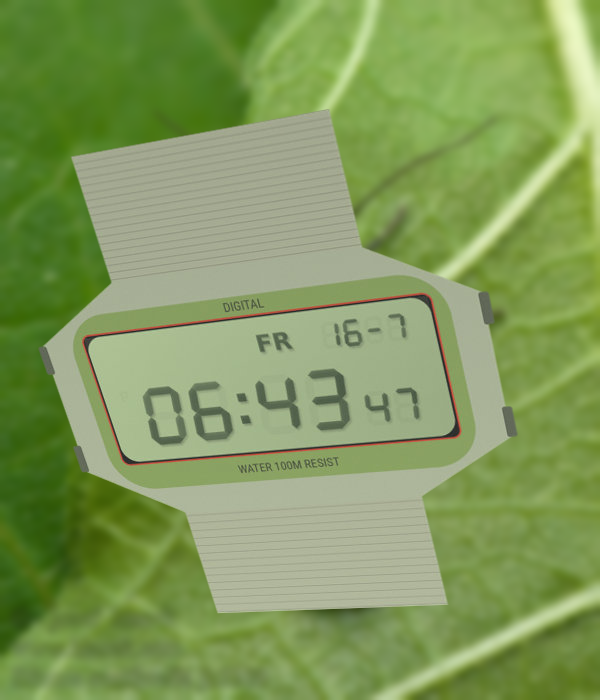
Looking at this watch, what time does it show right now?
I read 6:43:47
